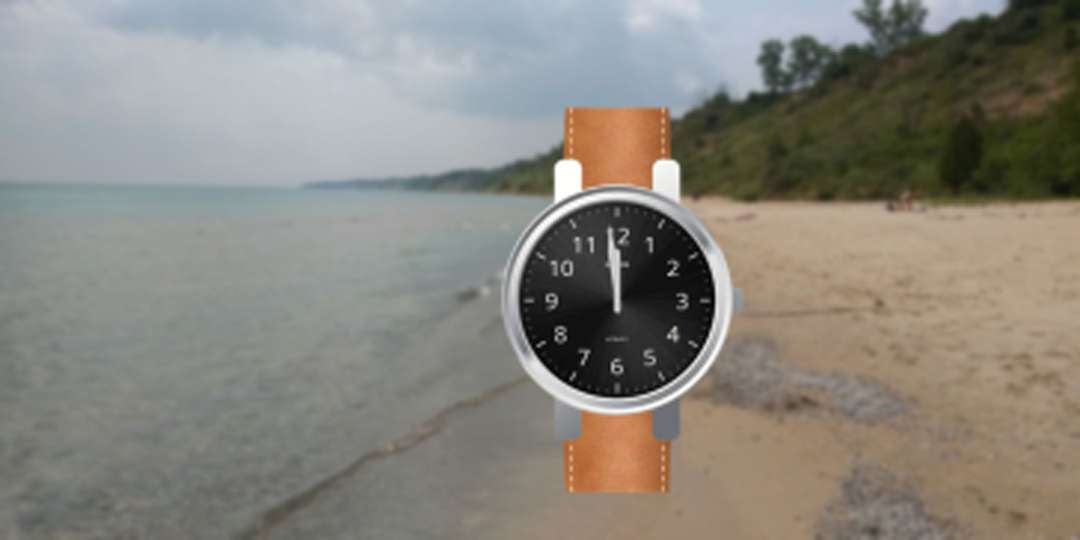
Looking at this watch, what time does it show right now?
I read 11:59
